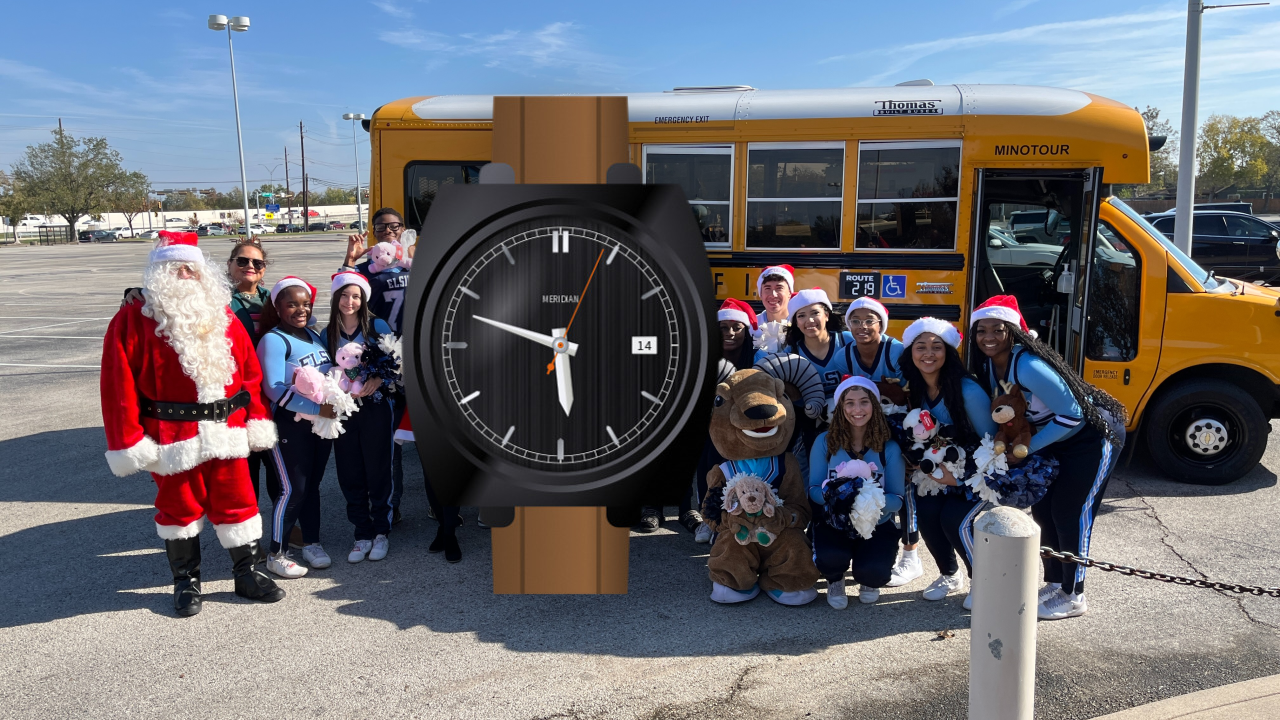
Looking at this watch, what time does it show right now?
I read 5:48:04
